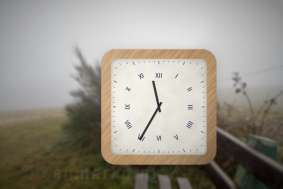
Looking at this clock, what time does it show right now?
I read 11:35
